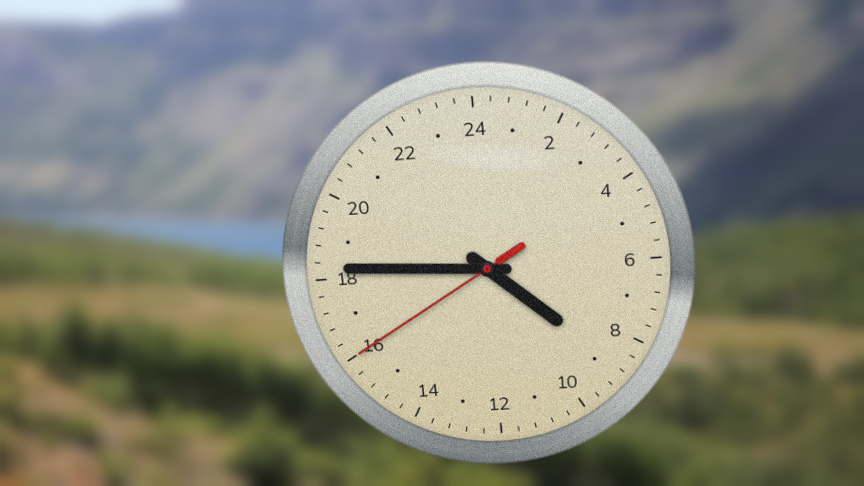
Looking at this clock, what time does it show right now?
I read 8:45:40
